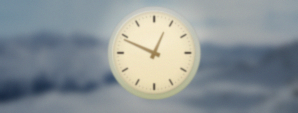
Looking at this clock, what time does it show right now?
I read 12:49
